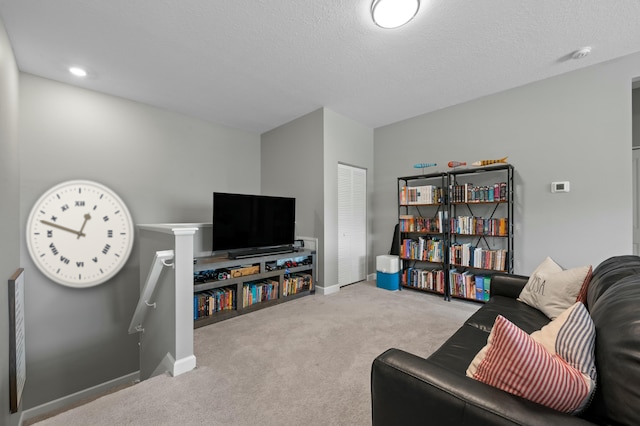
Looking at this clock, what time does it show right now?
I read 12:48
